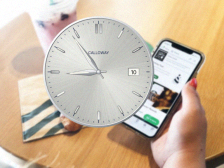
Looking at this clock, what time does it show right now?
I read 8:54
